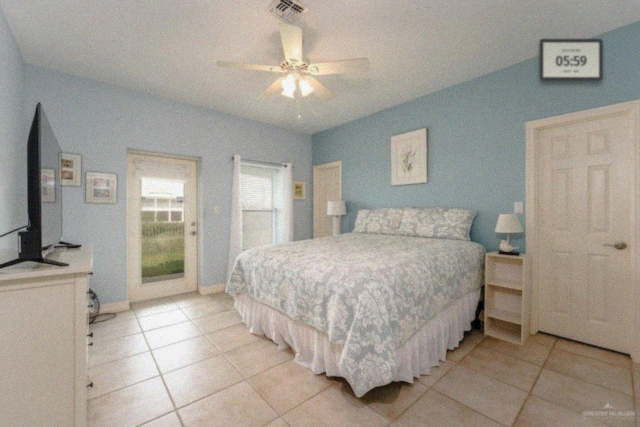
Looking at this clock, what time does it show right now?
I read 5:59
